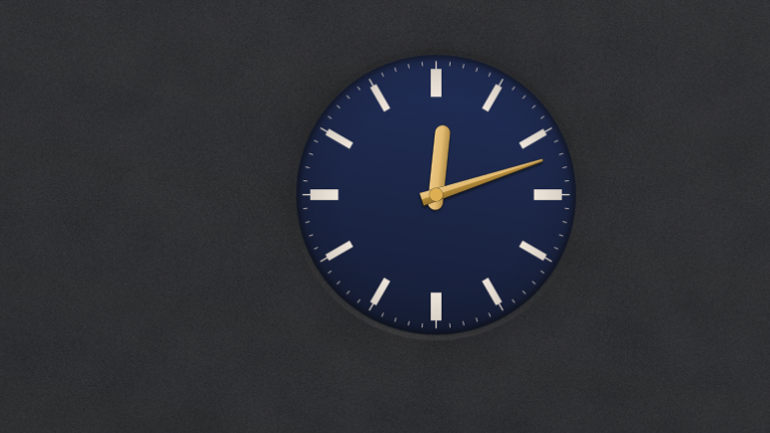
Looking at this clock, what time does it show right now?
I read 12:12
